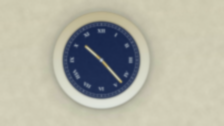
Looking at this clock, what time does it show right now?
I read 10:23
